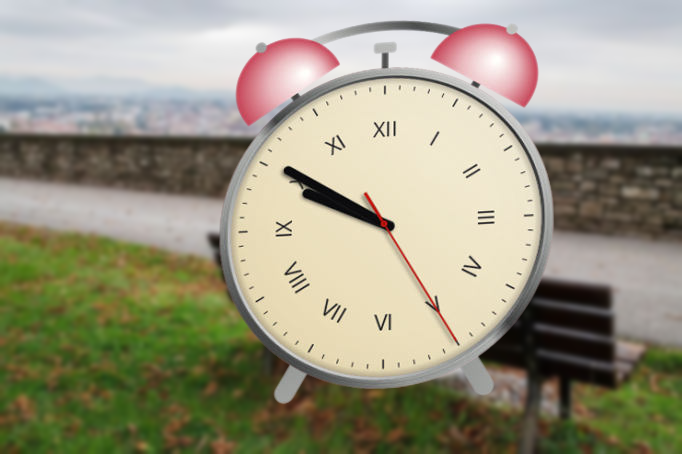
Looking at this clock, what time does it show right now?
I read 9:50:25
